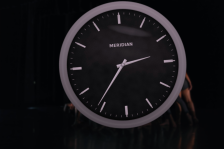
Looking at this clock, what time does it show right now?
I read 2:36
